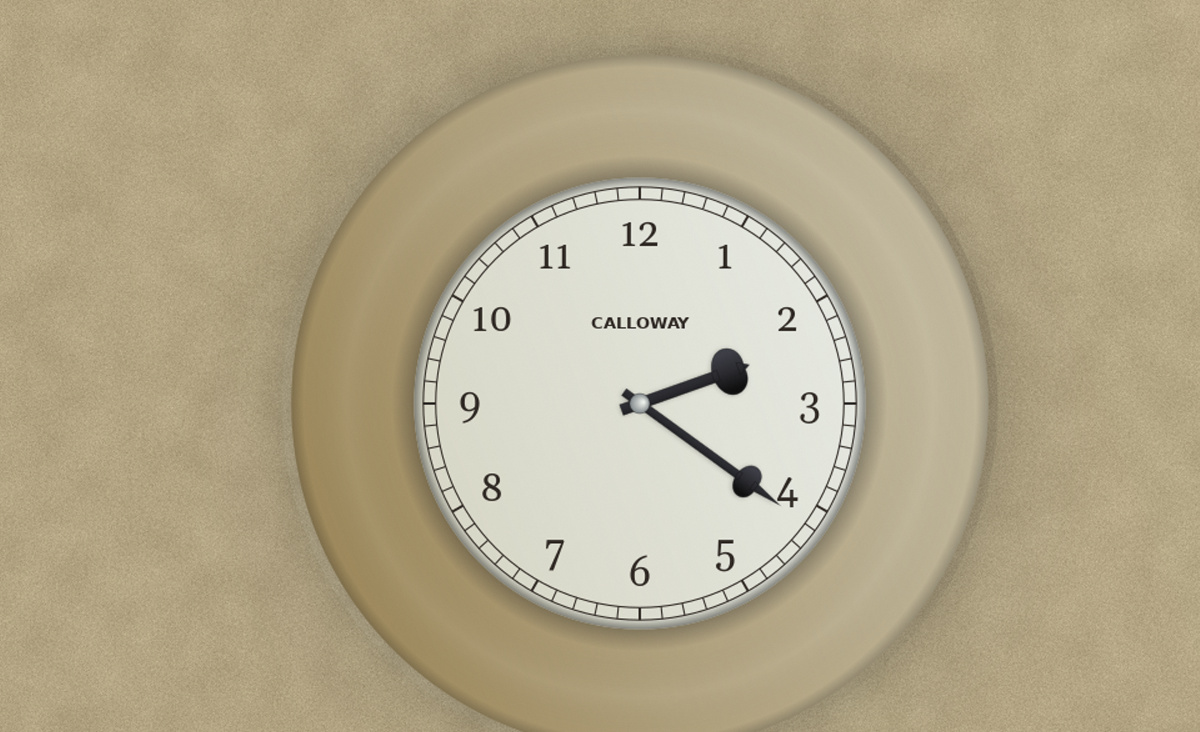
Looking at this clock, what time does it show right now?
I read 2:21
